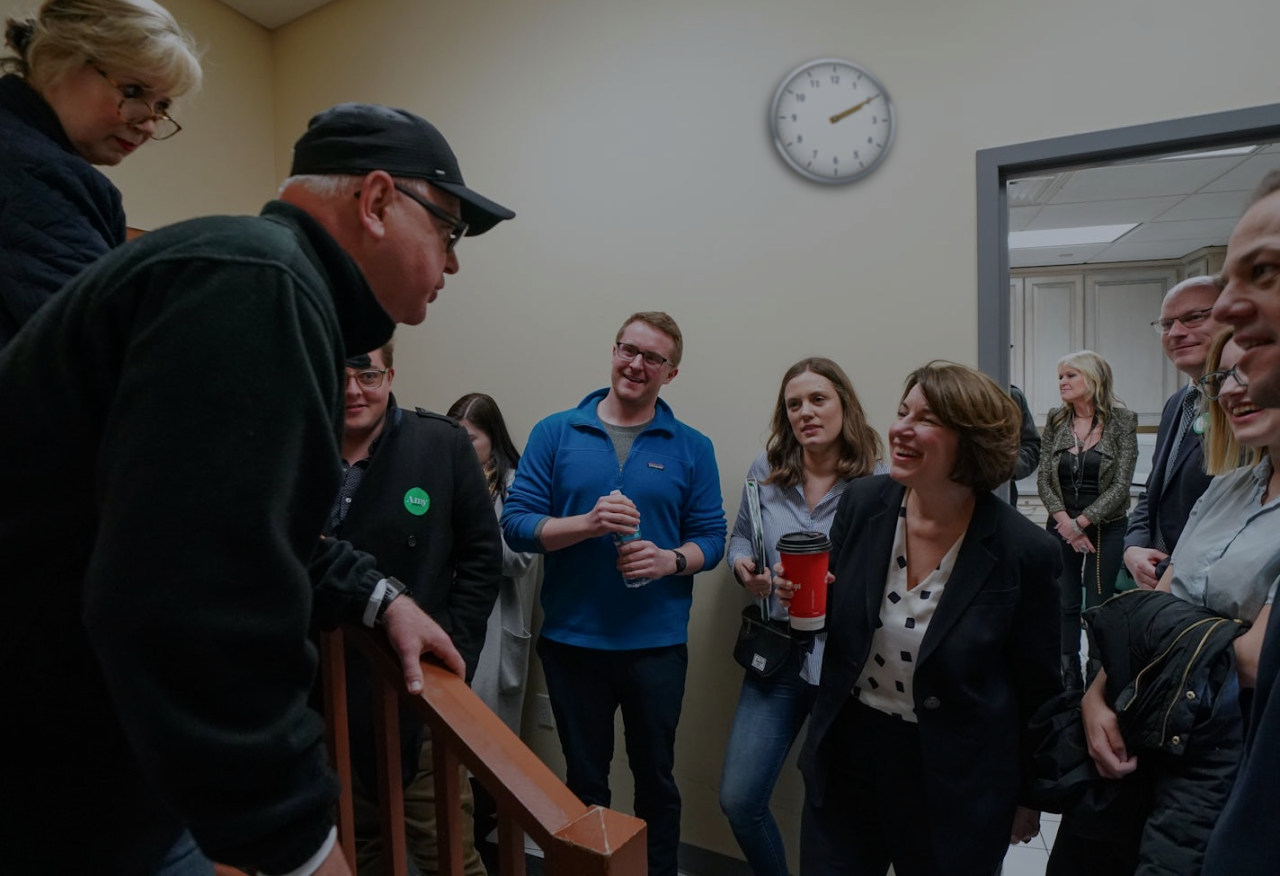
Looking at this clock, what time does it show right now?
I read 2:10
